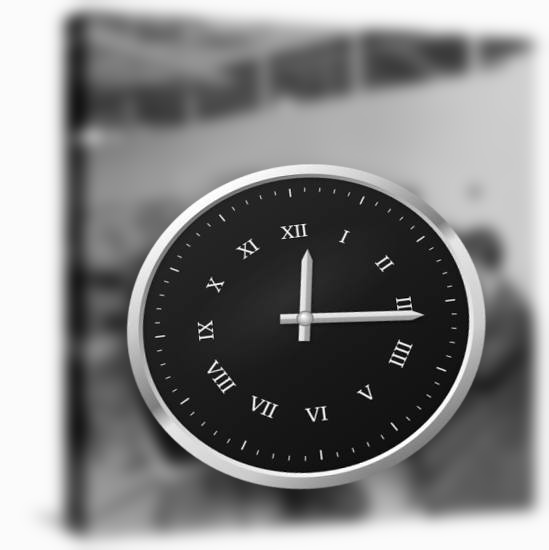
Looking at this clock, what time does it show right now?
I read 12:16
